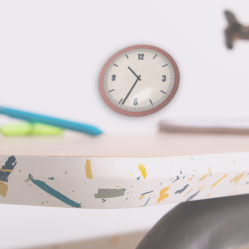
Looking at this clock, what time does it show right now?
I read 10:34
